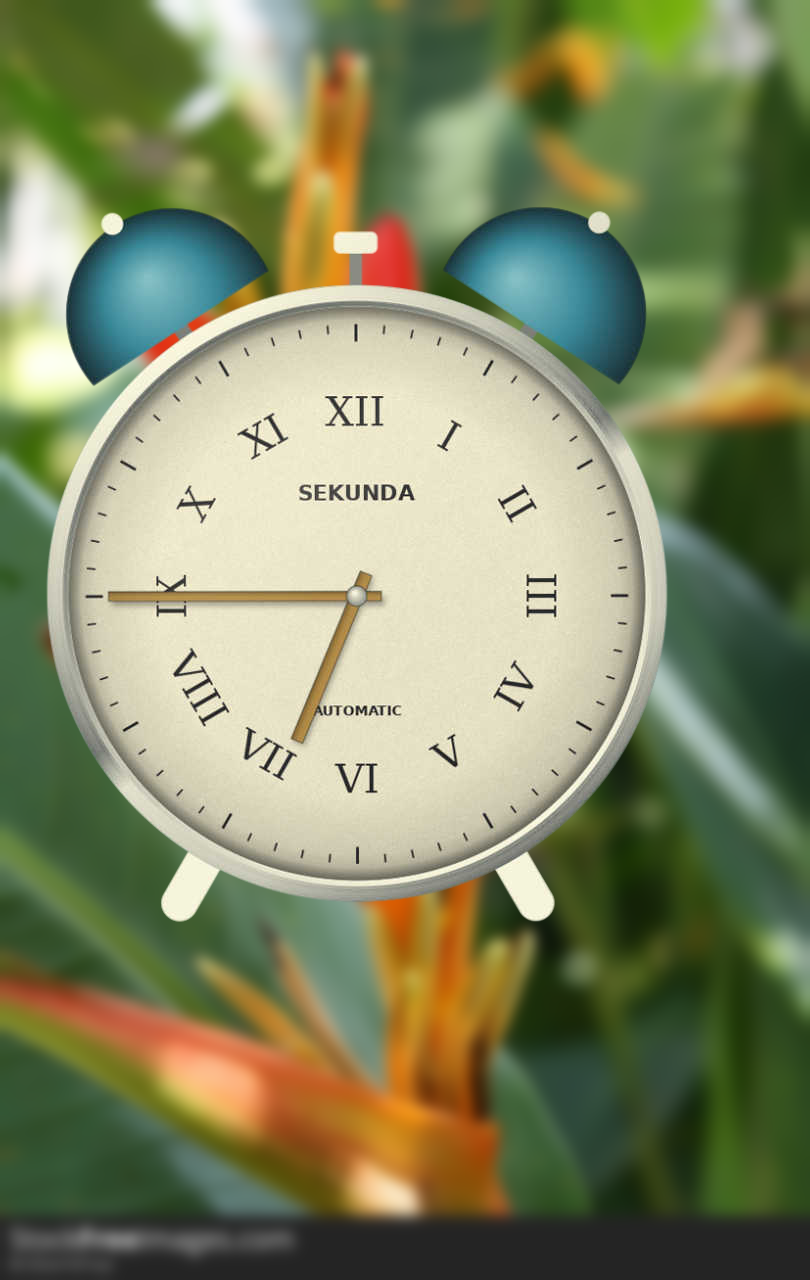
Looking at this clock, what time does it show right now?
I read 6:45
